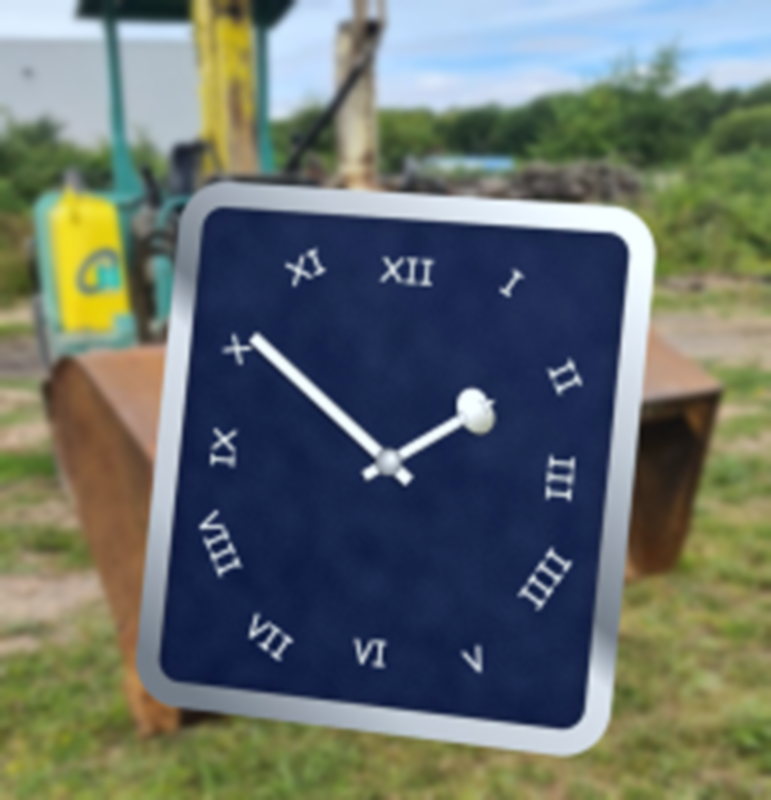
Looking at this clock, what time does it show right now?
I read 1:51
